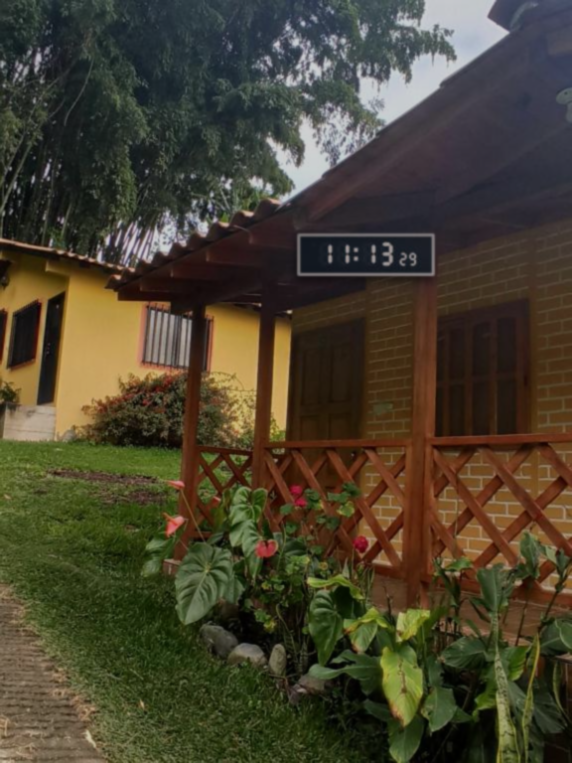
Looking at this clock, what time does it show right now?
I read 11:13:29
